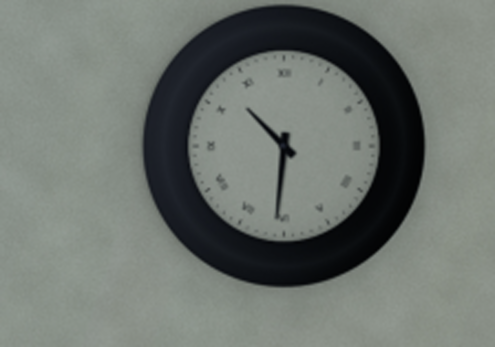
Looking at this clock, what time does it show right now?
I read 10:31
